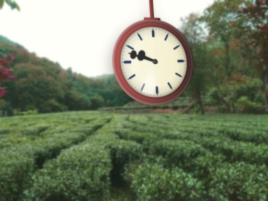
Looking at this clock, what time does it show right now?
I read 9:48
